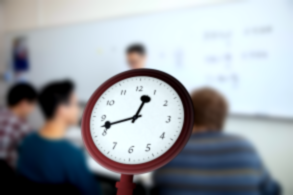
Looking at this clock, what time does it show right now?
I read 12:42
